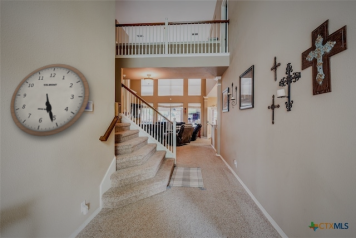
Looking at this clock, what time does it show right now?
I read 5:26
